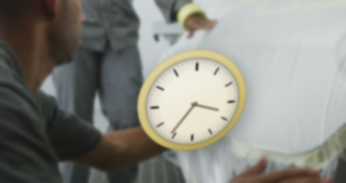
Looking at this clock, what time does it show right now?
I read 3:36
